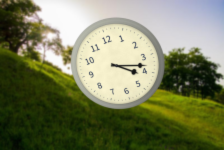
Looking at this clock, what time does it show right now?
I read 4:18
